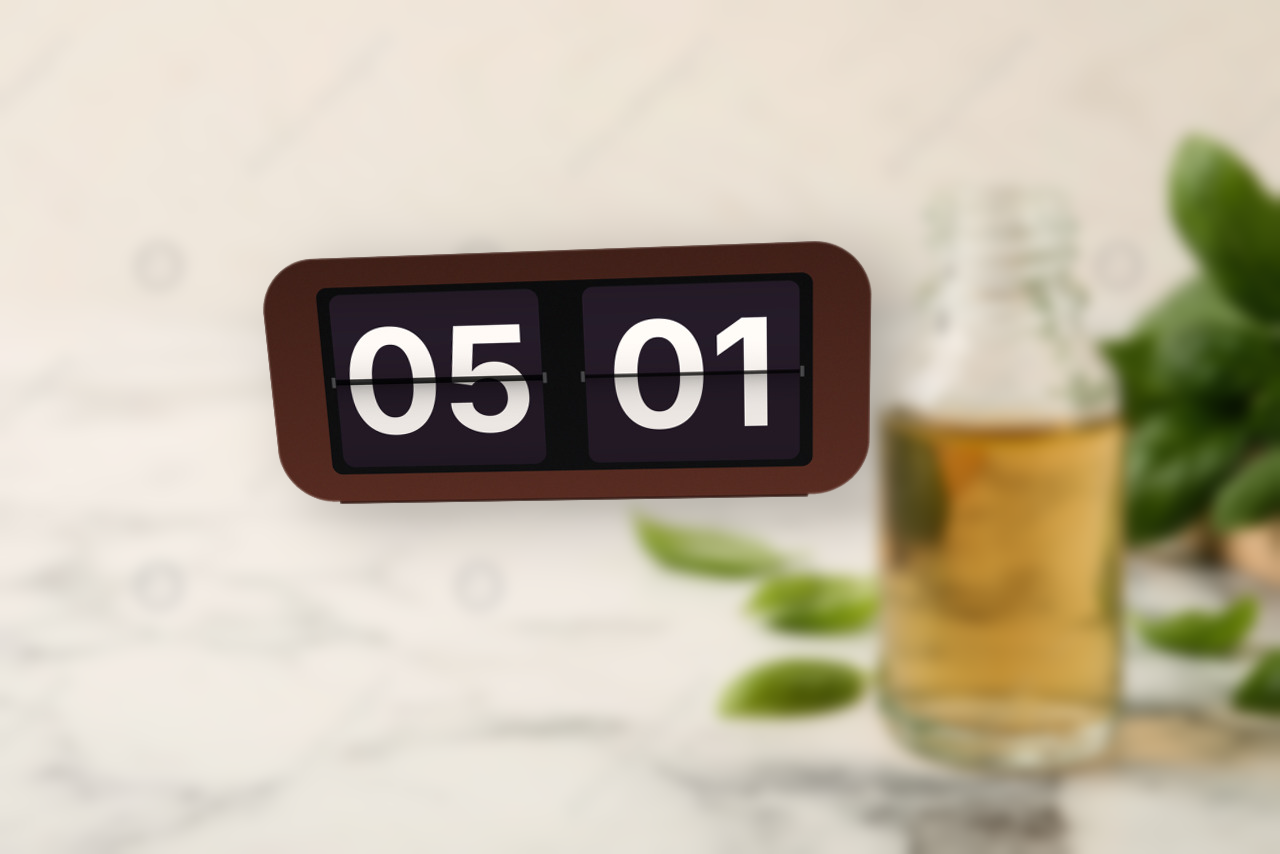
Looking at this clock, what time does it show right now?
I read 5:01
